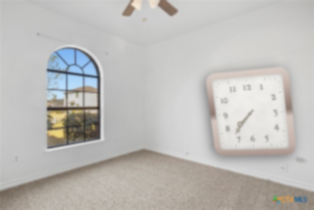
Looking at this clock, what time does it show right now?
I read 7:37
